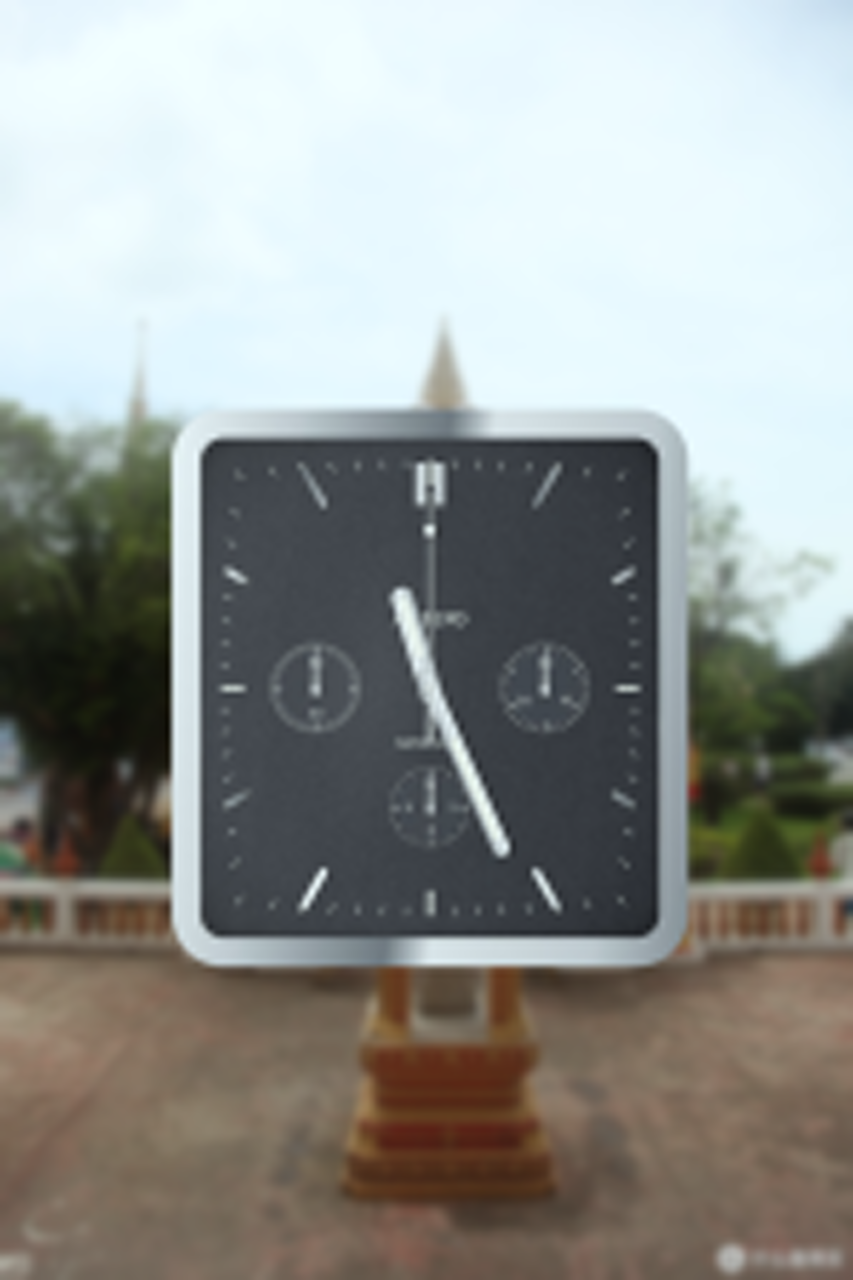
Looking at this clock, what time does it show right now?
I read 11:26
